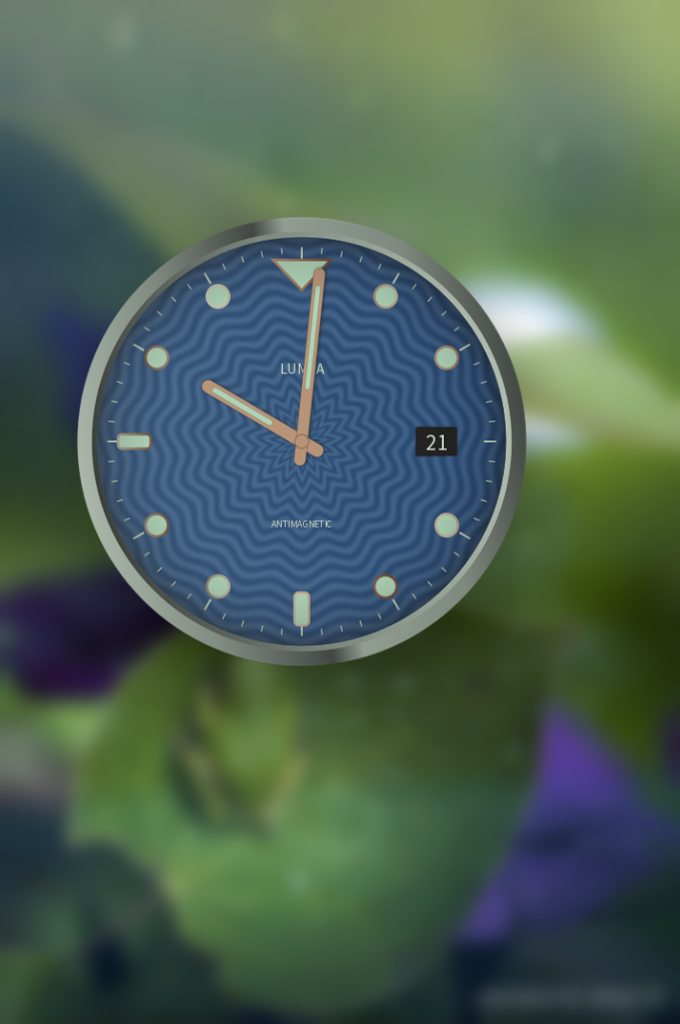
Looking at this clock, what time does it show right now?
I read 10:01
